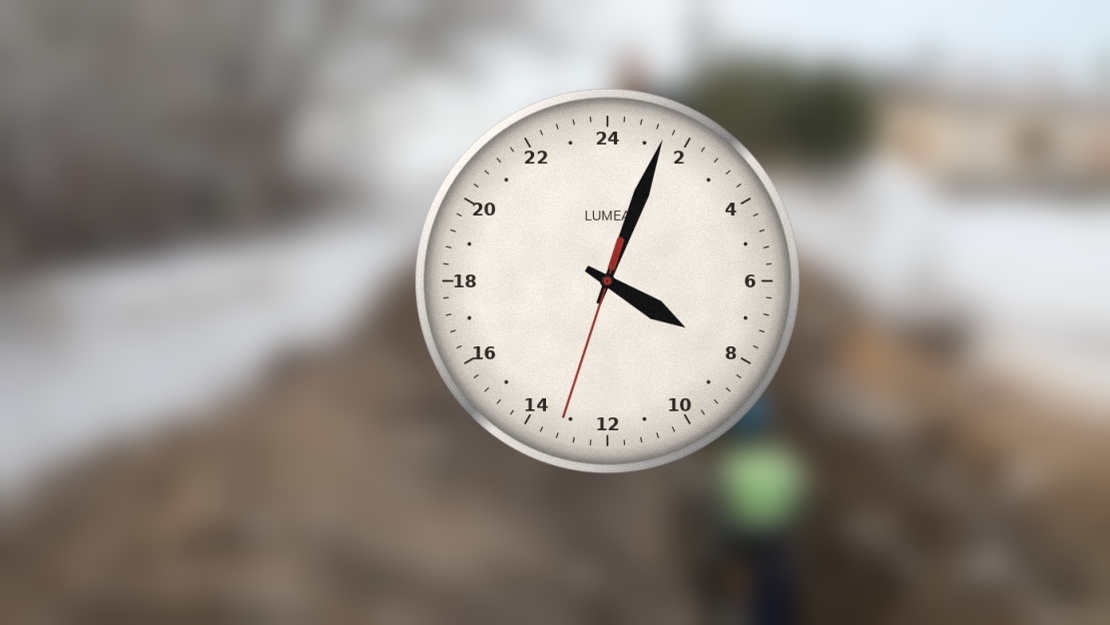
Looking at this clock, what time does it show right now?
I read 8:03:33
